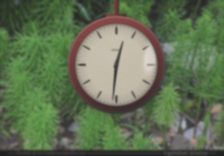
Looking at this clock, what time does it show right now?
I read 12:31
